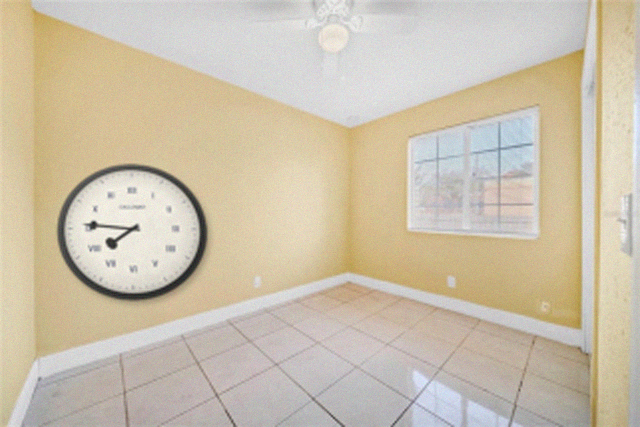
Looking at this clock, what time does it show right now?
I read 7:46
